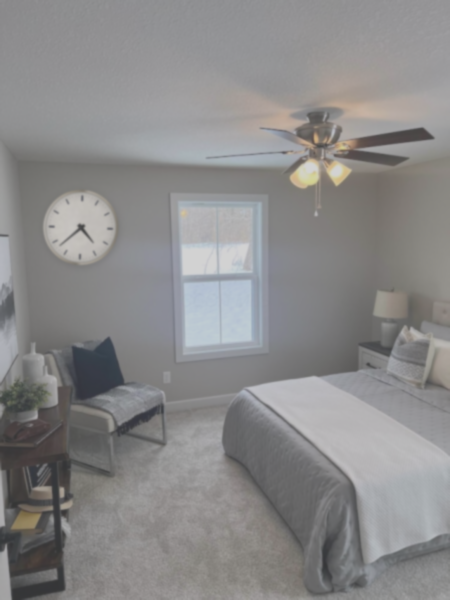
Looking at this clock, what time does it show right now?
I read 4:38
